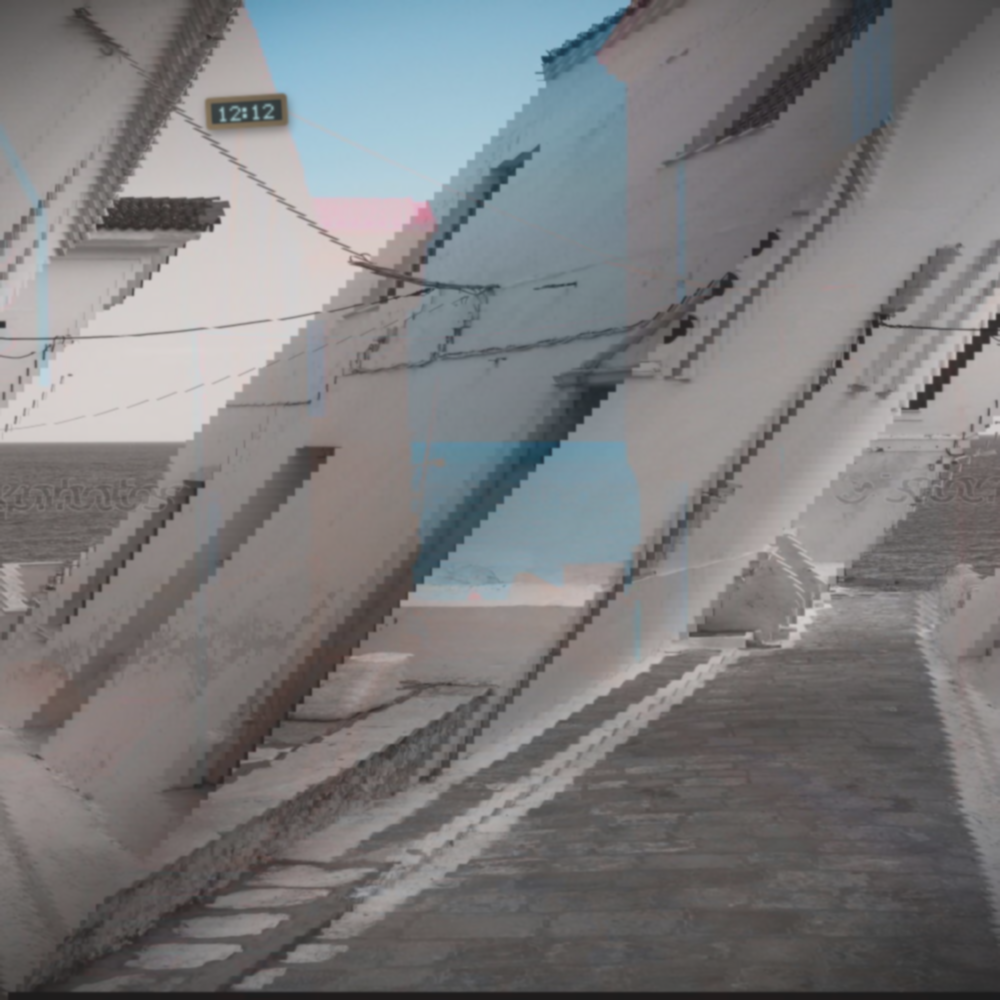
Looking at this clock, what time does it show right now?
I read 12:12
